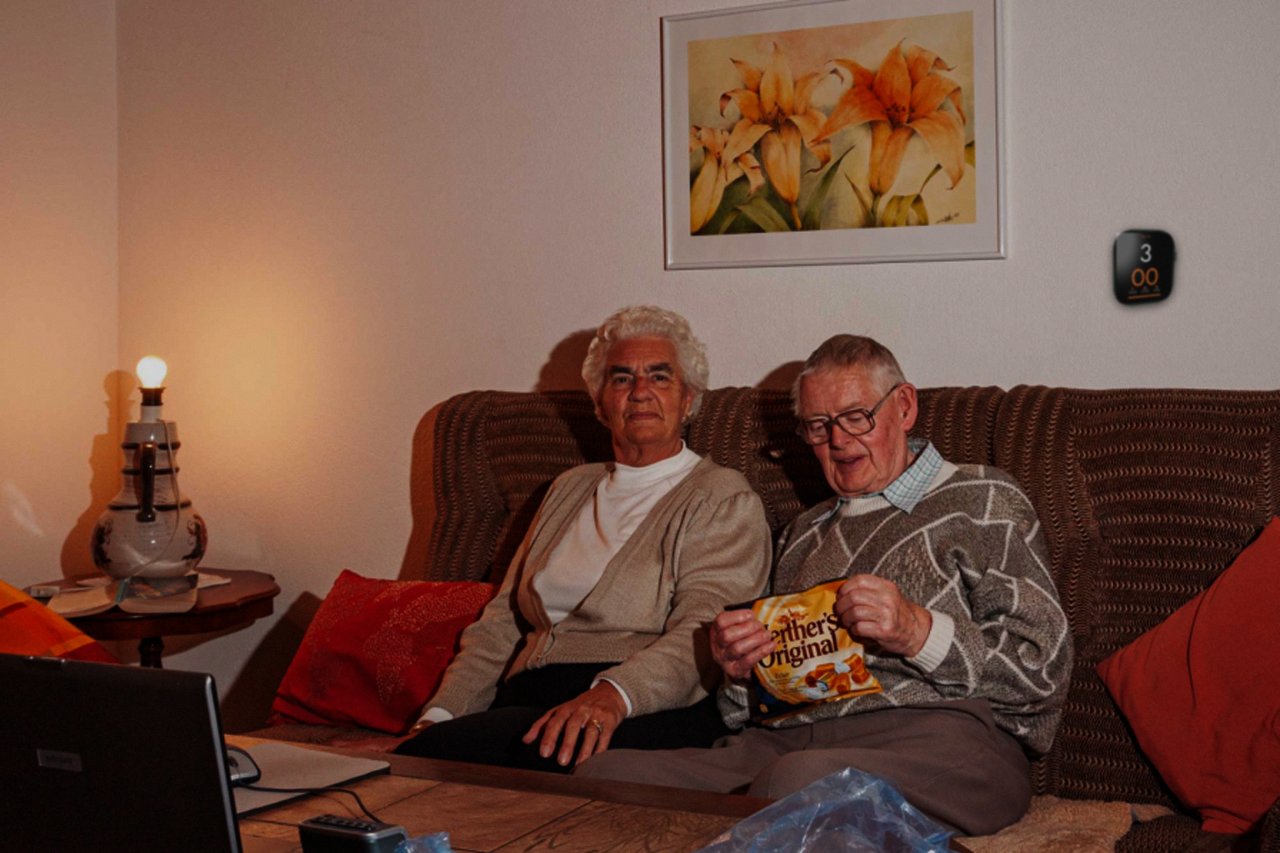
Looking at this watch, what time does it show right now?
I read 3:00
